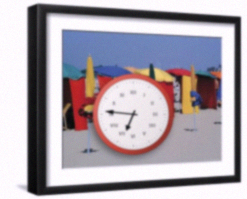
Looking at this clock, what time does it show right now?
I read 6:46
